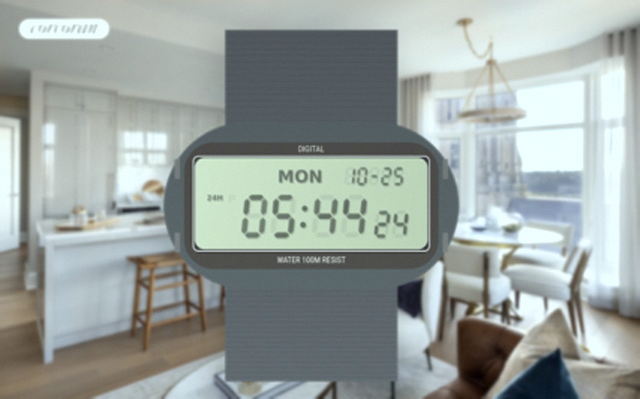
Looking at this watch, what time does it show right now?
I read 5:44:24
